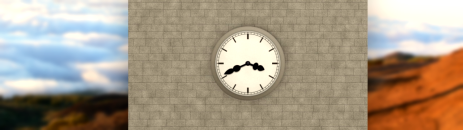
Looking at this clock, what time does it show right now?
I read 3:41
